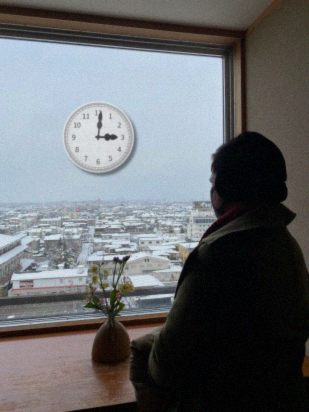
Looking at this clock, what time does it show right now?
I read 3:01
